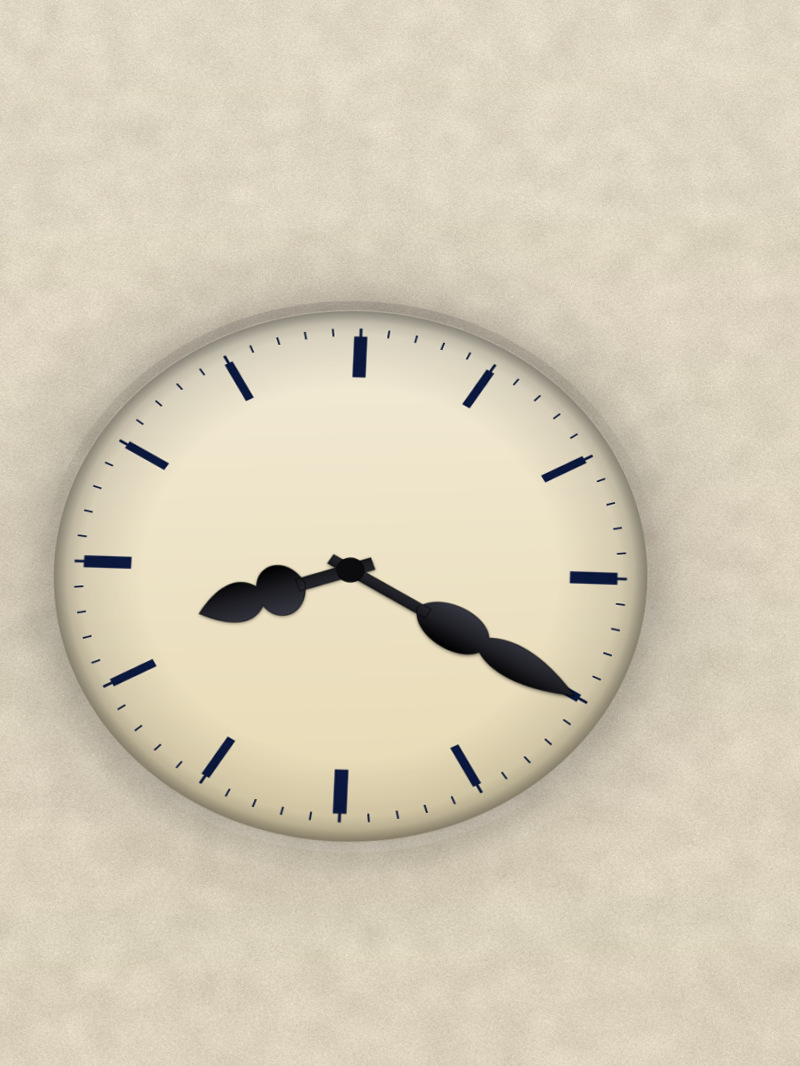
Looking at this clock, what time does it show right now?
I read 8:20
